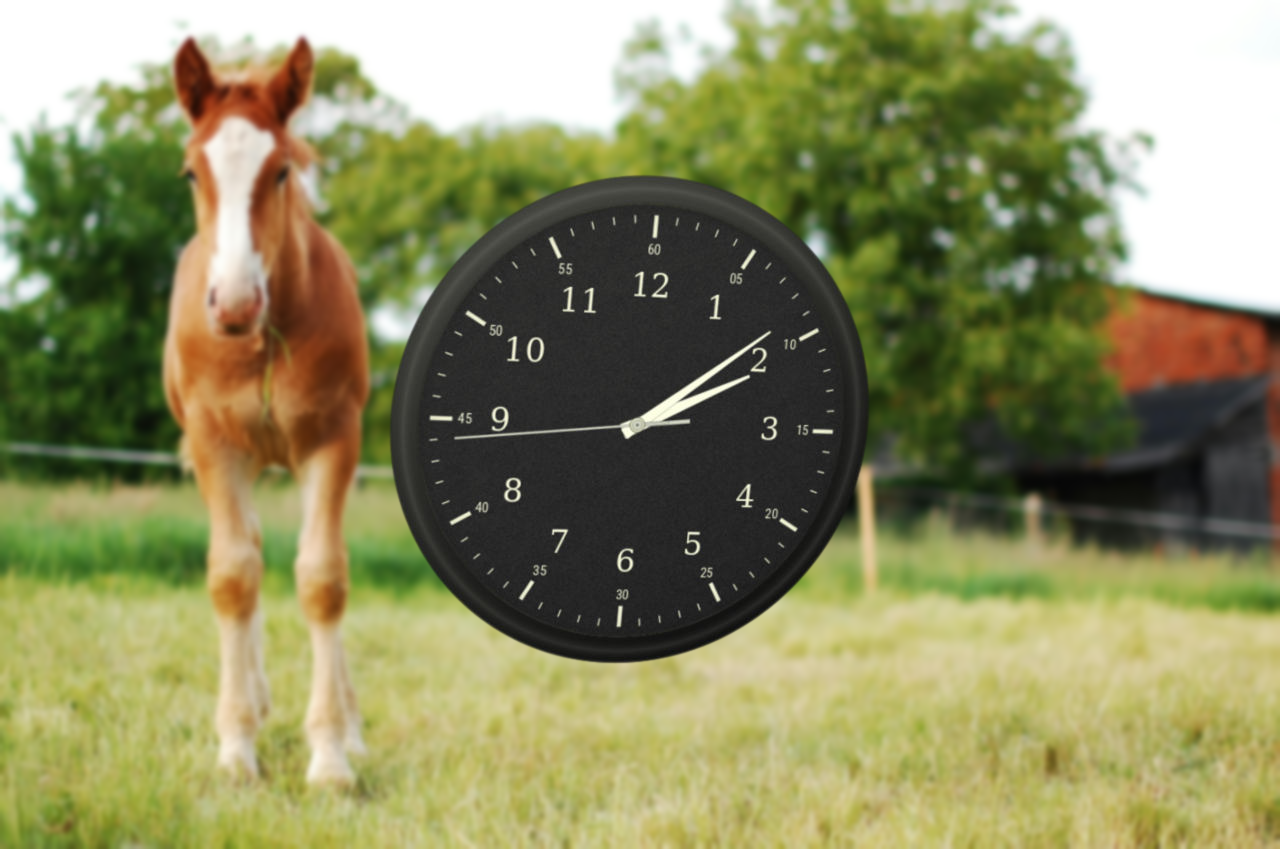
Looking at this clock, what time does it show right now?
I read 2:08:44
